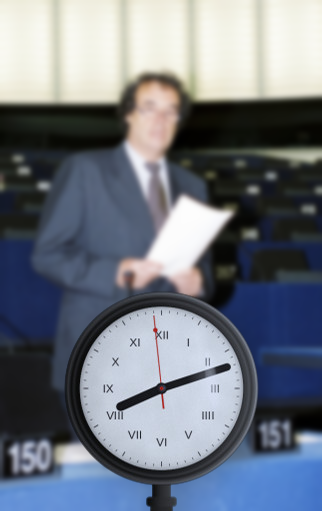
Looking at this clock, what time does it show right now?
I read 8:11:59
